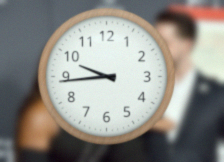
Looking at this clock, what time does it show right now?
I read 9:44
